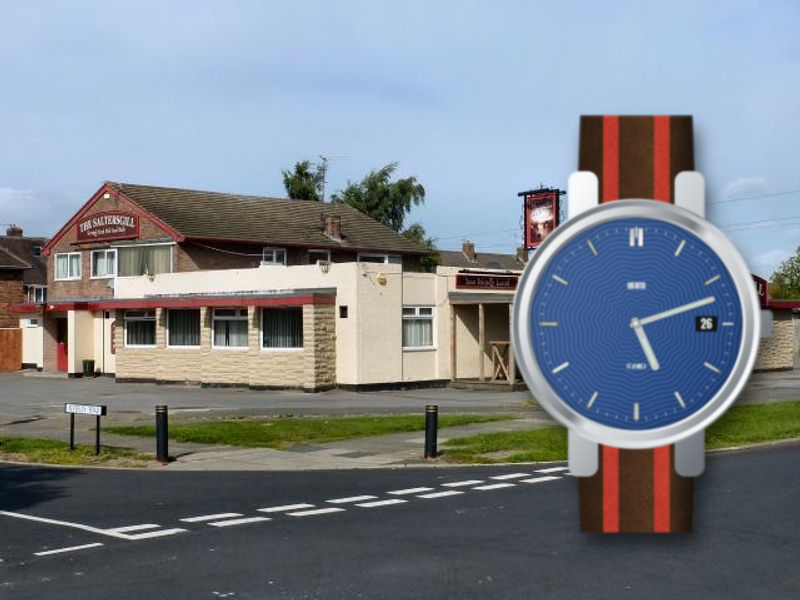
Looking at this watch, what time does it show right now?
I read 5:12
